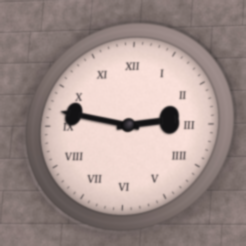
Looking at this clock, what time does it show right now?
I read 2:47
